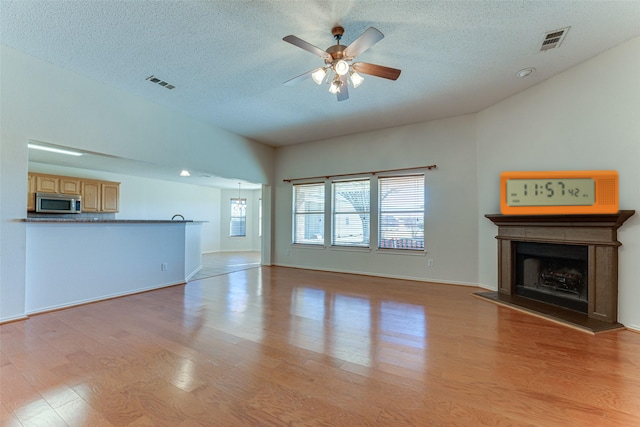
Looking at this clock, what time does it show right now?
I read 11:57
